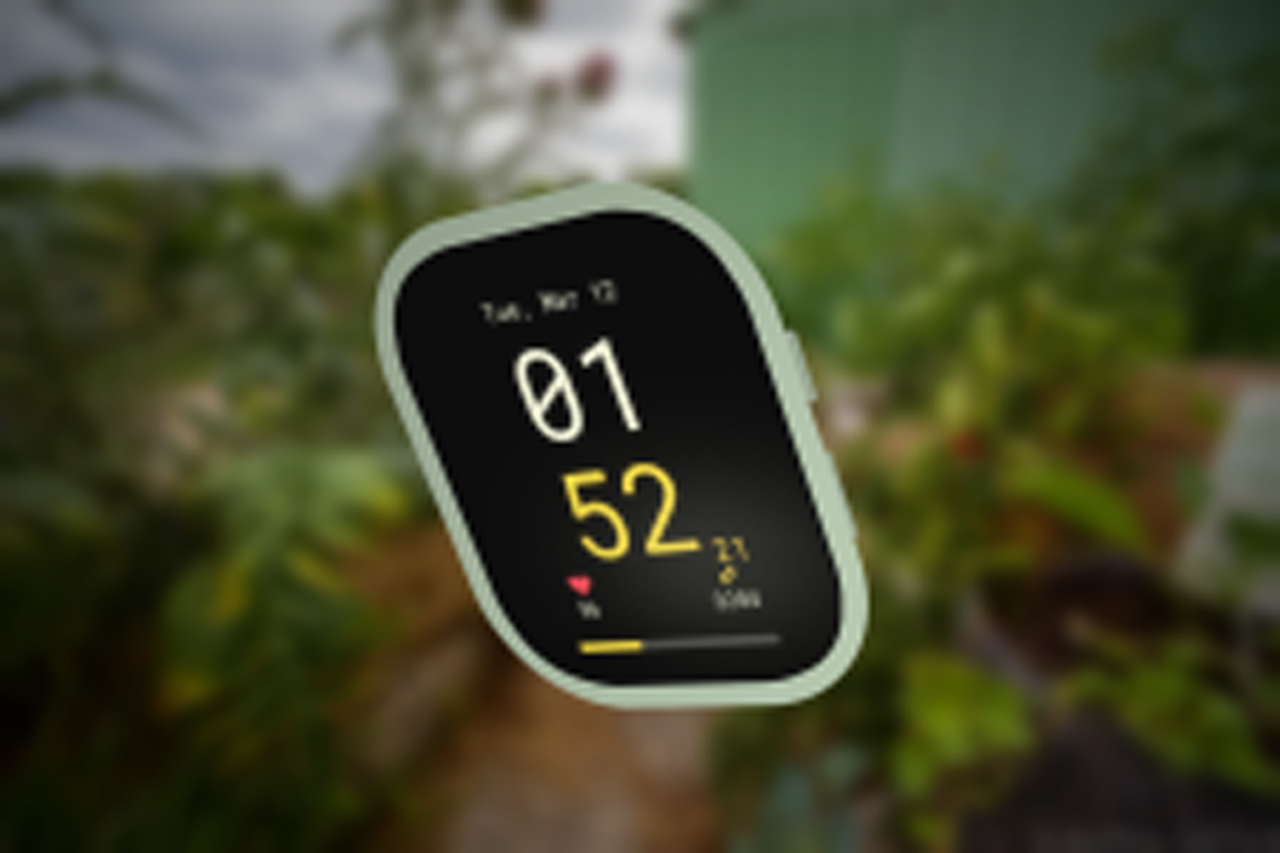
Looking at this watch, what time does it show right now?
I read 1:52
